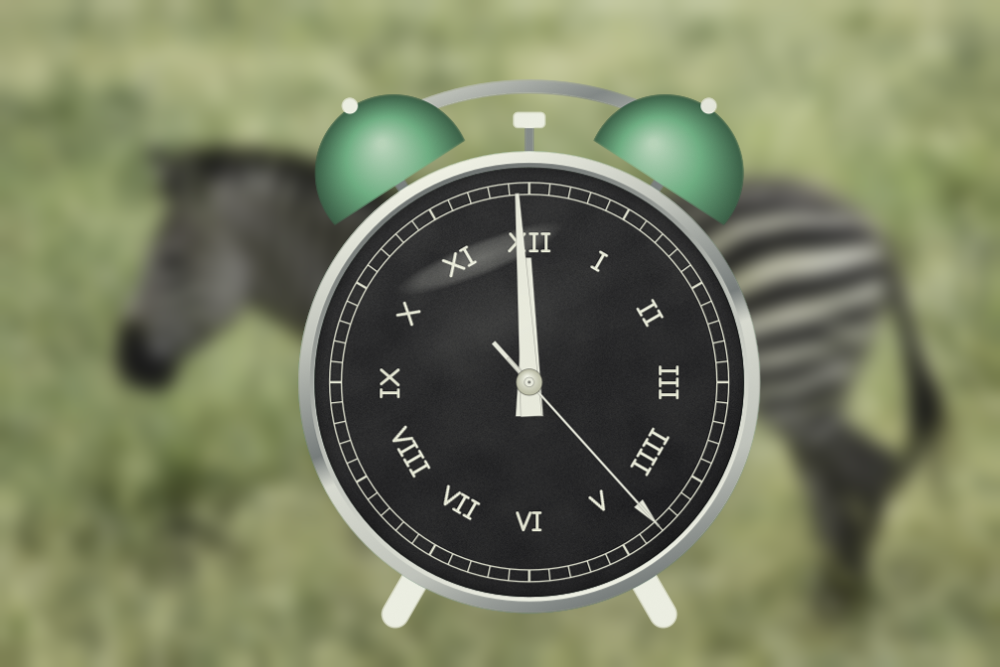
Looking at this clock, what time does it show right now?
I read 11:59:23
